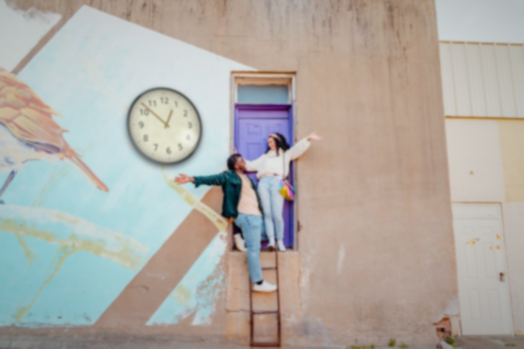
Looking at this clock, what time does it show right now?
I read 12:52
